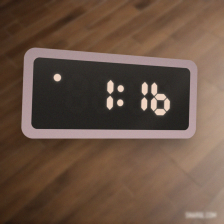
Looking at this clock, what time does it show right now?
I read 1:16
